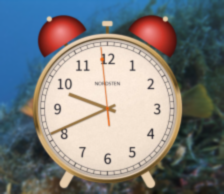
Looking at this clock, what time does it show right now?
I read 9:40:59
